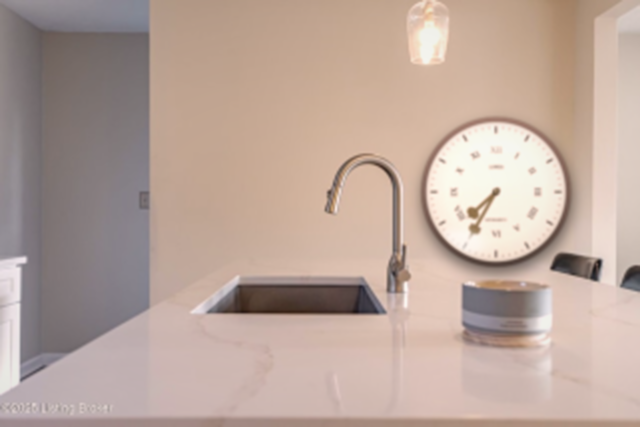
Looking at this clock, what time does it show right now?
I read 7:35
